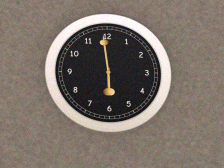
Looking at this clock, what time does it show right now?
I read 5:59
